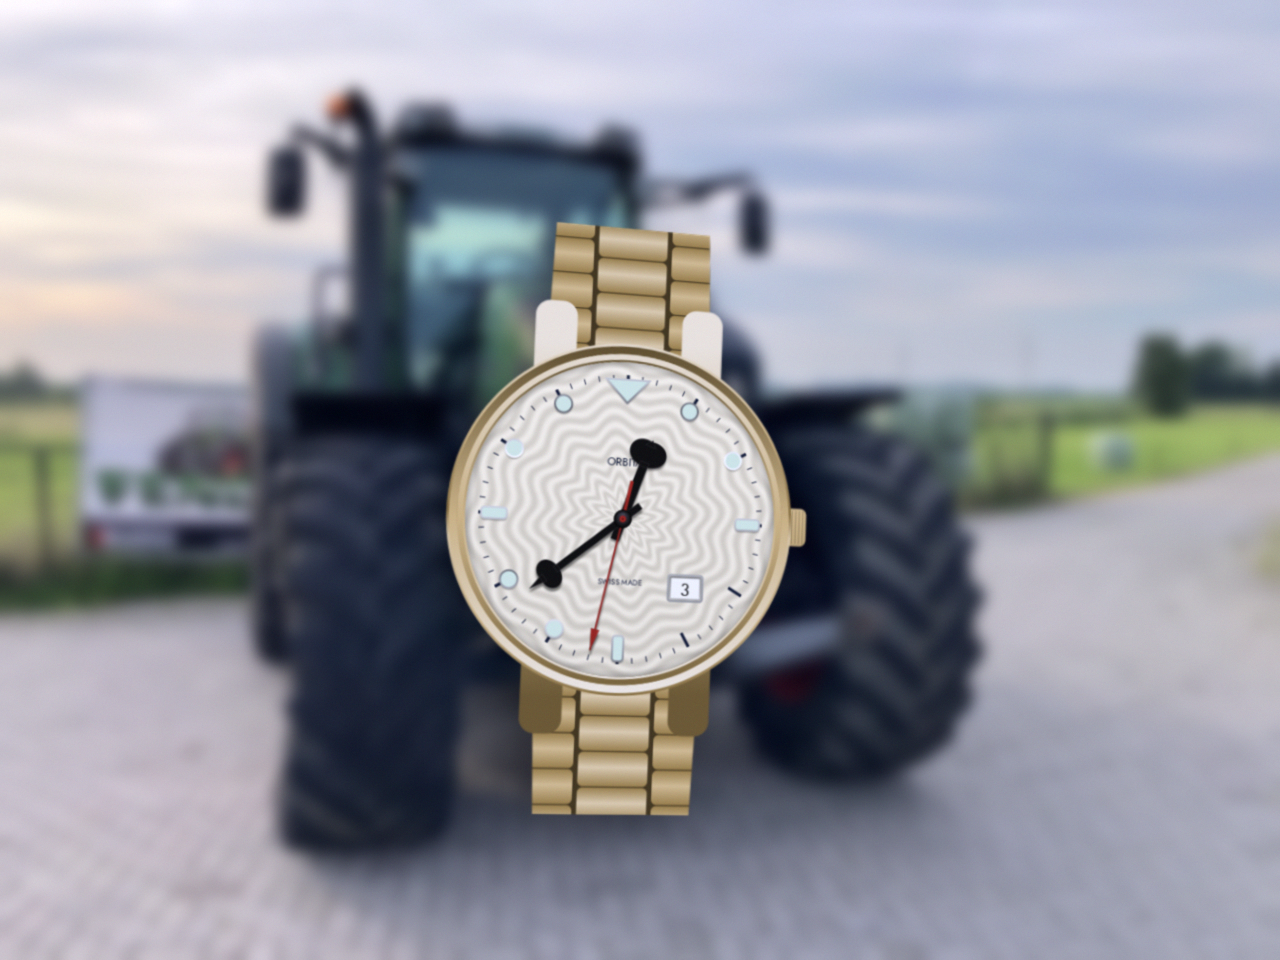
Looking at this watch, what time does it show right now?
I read 12:38:32
